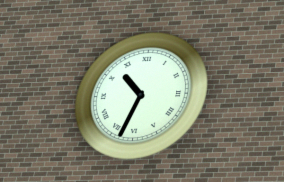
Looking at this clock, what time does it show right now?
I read 10:33
